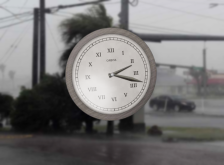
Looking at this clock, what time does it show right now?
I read 2:18
